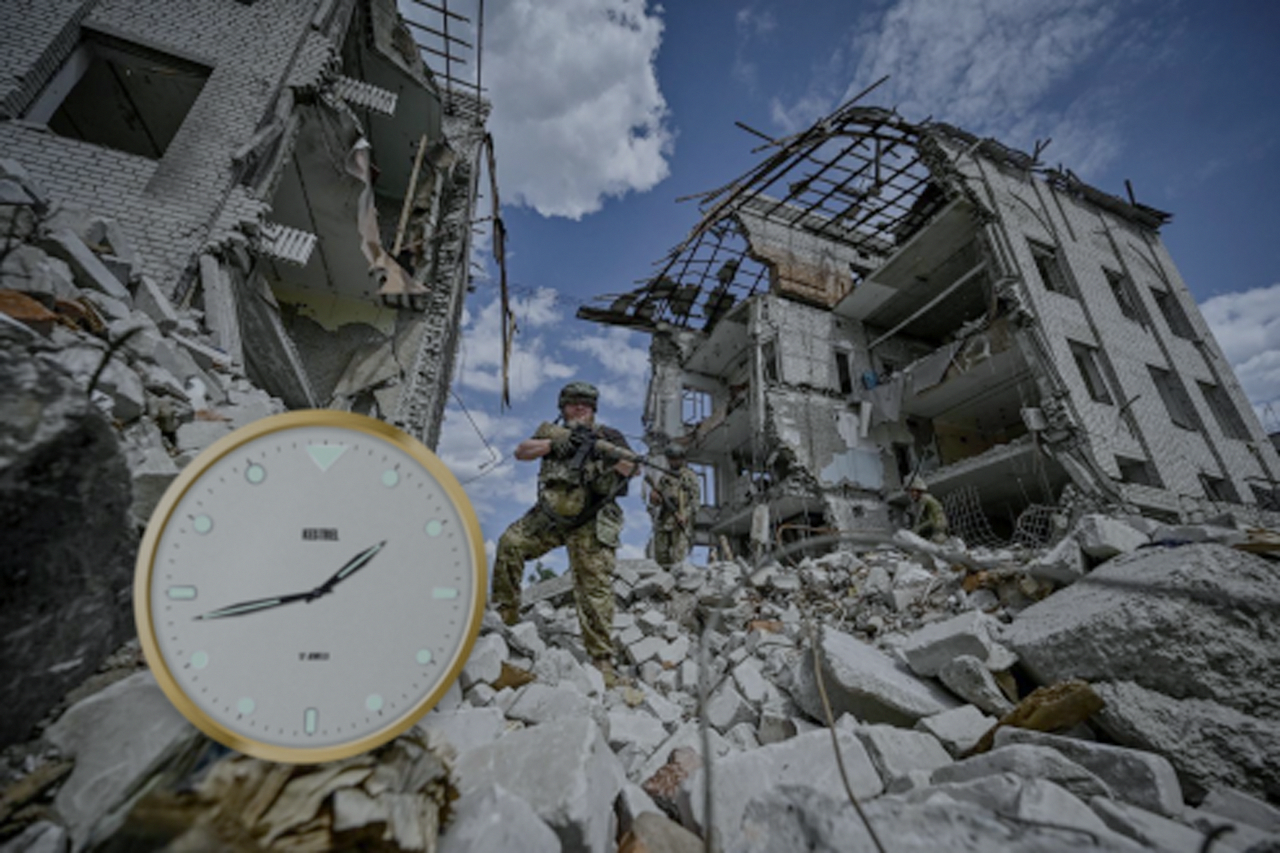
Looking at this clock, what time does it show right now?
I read 1:43
